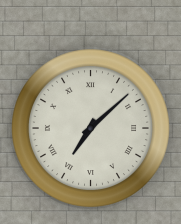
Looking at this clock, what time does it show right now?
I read 7:08
